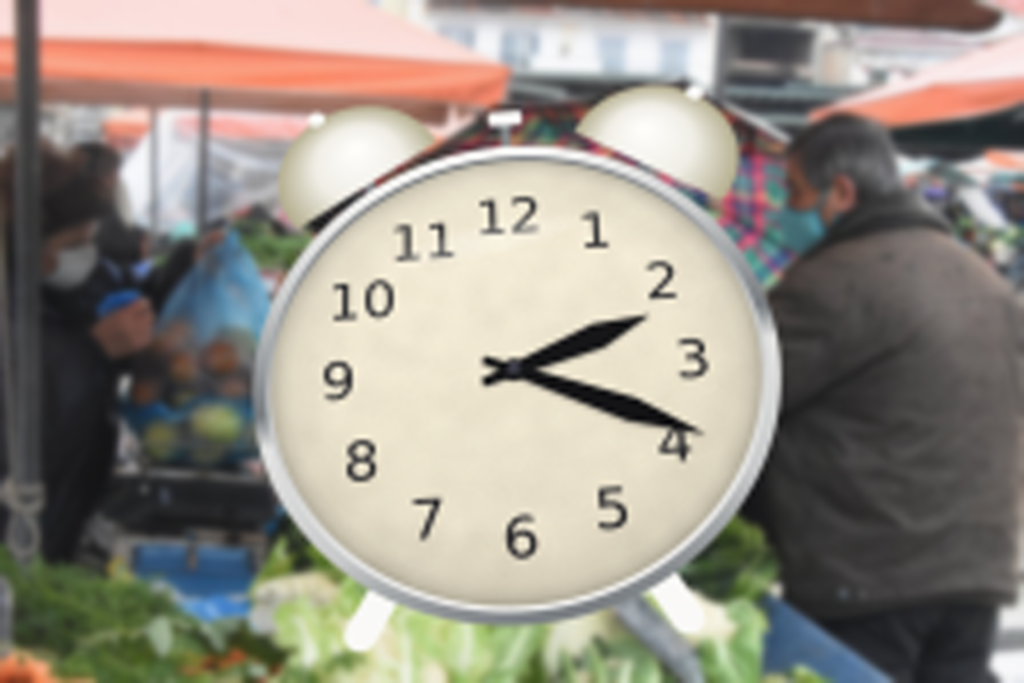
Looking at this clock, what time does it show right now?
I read 2:19
